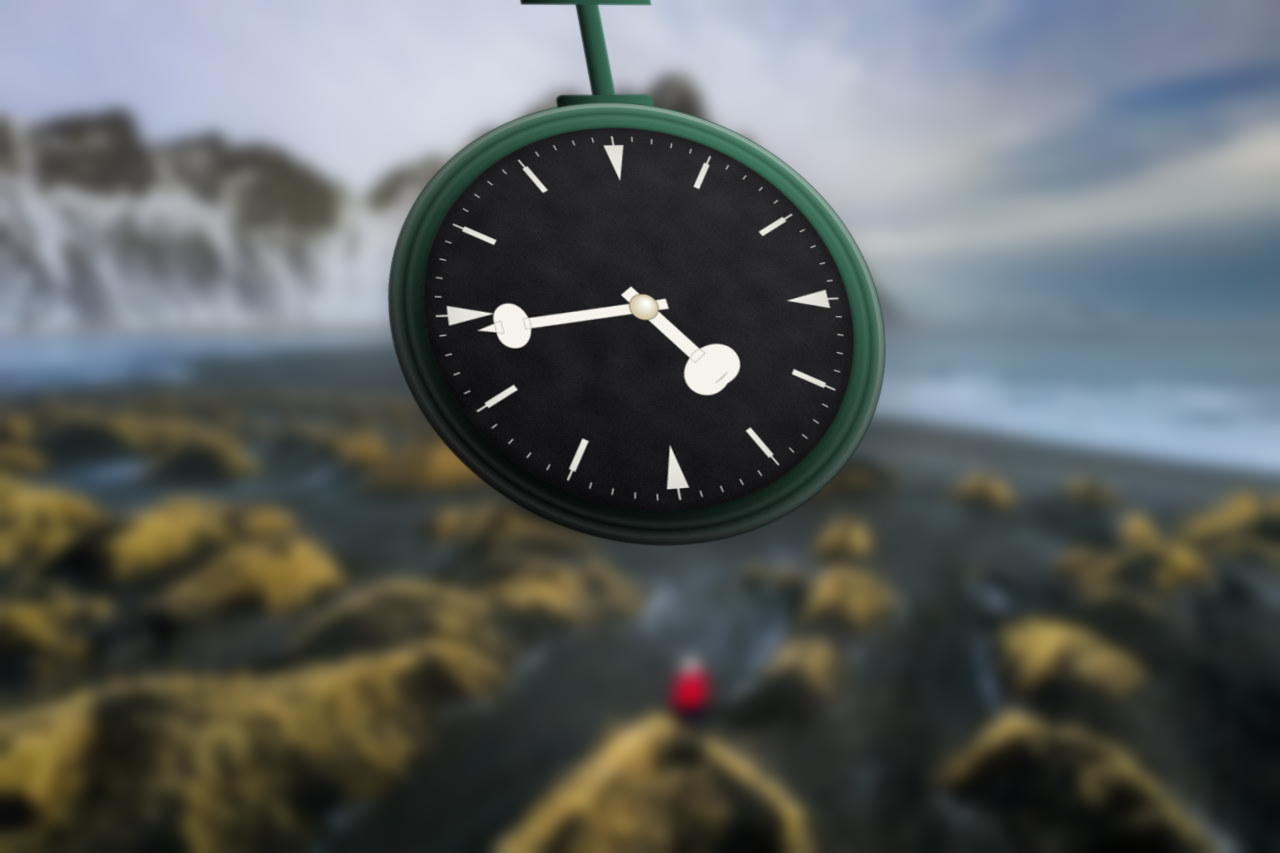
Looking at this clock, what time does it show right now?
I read 4:44
